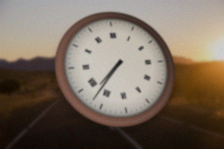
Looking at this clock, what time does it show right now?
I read 7:37
